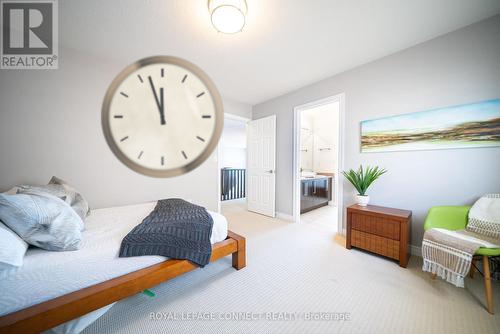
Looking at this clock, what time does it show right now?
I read 11:57
